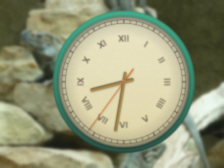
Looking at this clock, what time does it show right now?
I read 8:31:36
